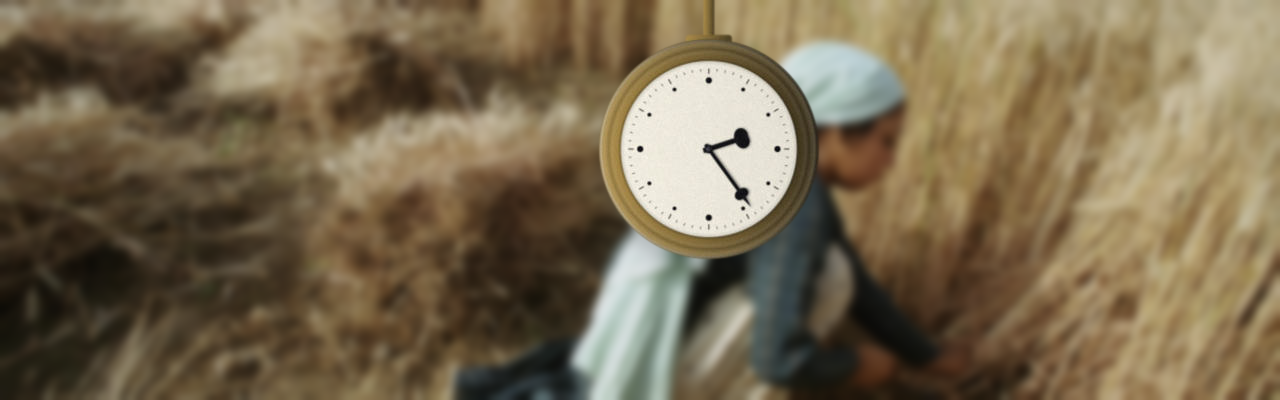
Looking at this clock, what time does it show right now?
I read 2:24
